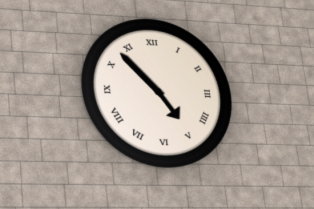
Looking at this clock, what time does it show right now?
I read 4:53
